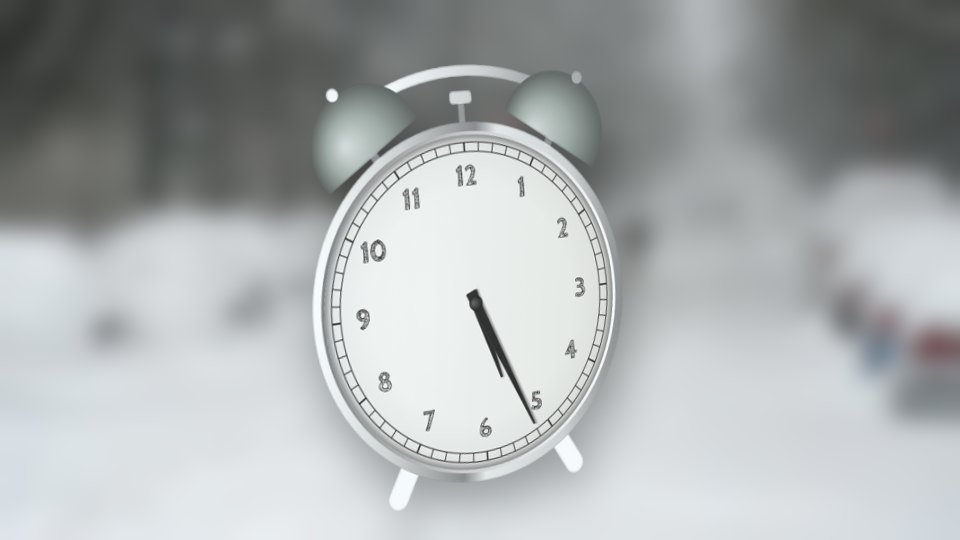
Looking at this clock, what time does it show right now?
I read 5:26
